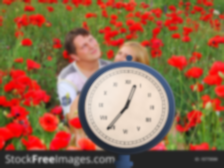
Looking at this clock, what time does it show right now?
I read 12:36
